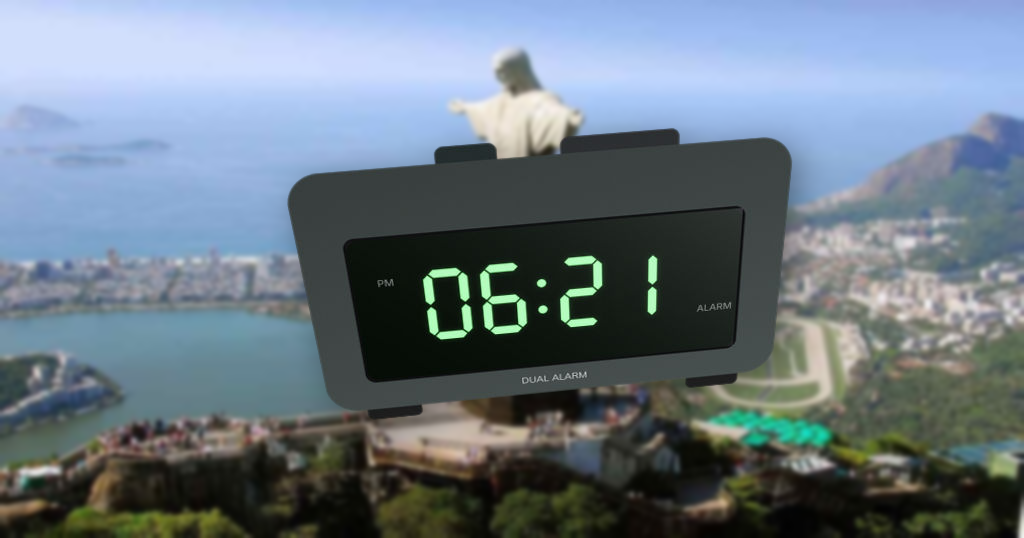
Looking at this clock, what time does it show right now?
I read 6:21
